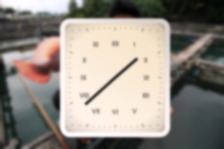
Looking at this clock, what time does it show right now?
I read 1:38
